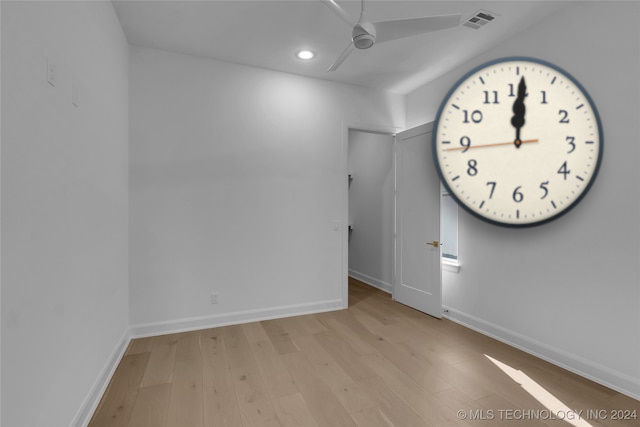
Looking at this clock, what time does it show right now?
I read 12:00:44
